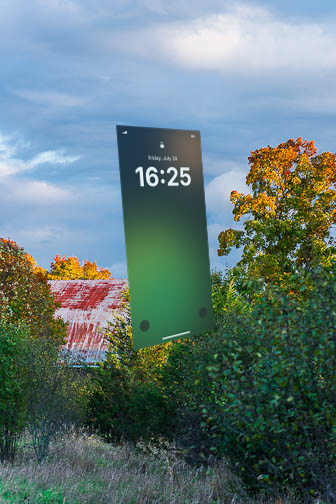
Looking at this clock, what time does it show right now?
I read 16:25
